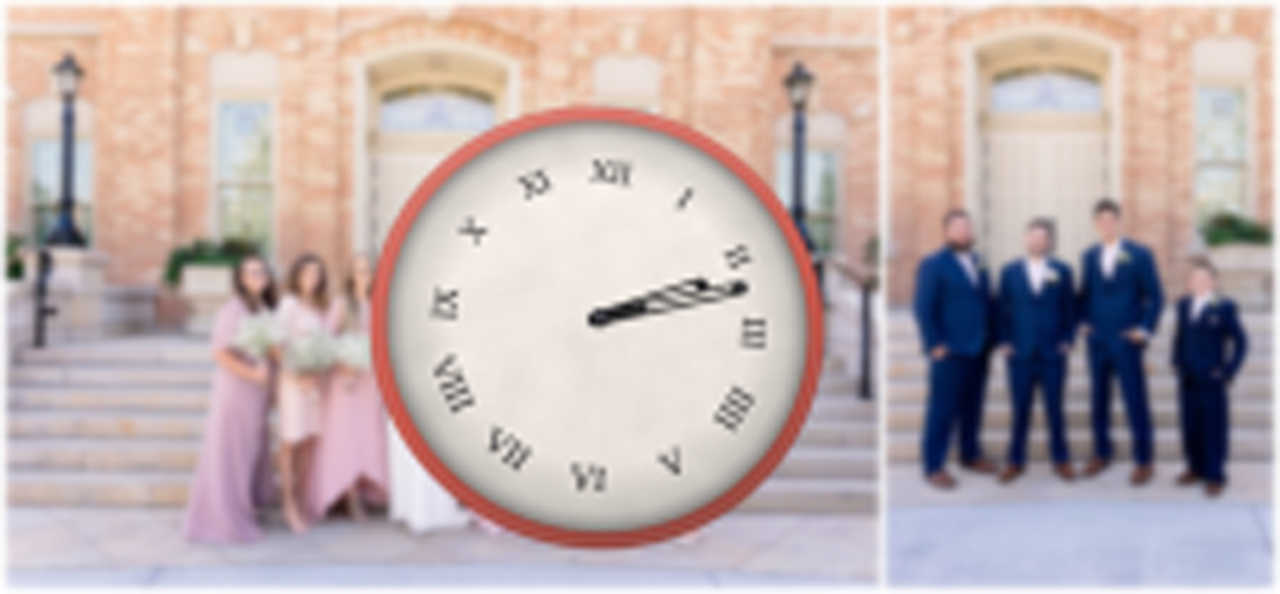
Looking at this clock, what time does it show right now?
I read 2:12
